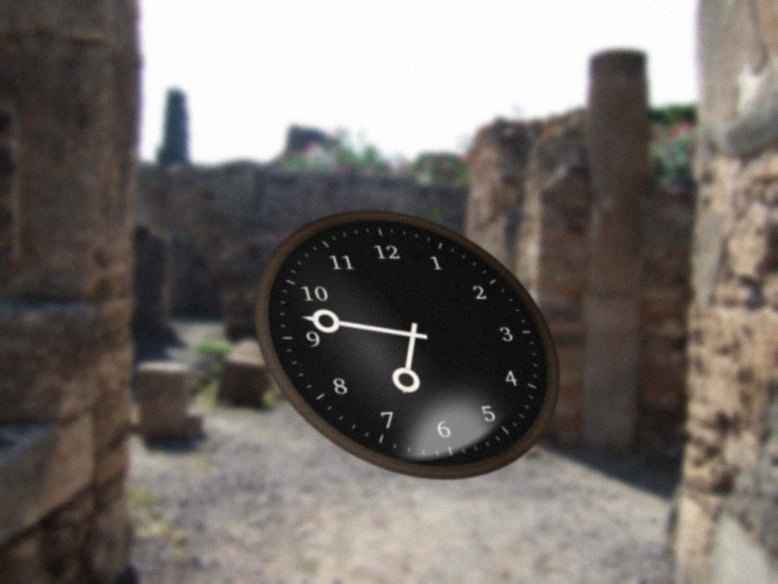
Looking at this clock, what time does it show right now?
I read 6:47
